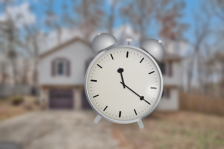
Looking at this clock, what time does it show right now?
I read 11:20
